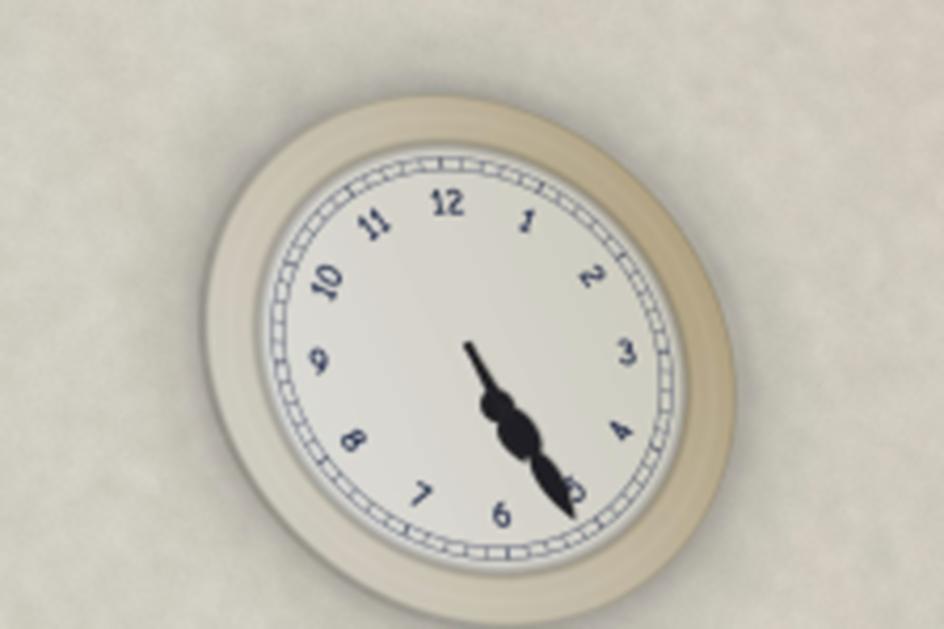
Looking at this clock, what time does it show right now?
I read 5:26
